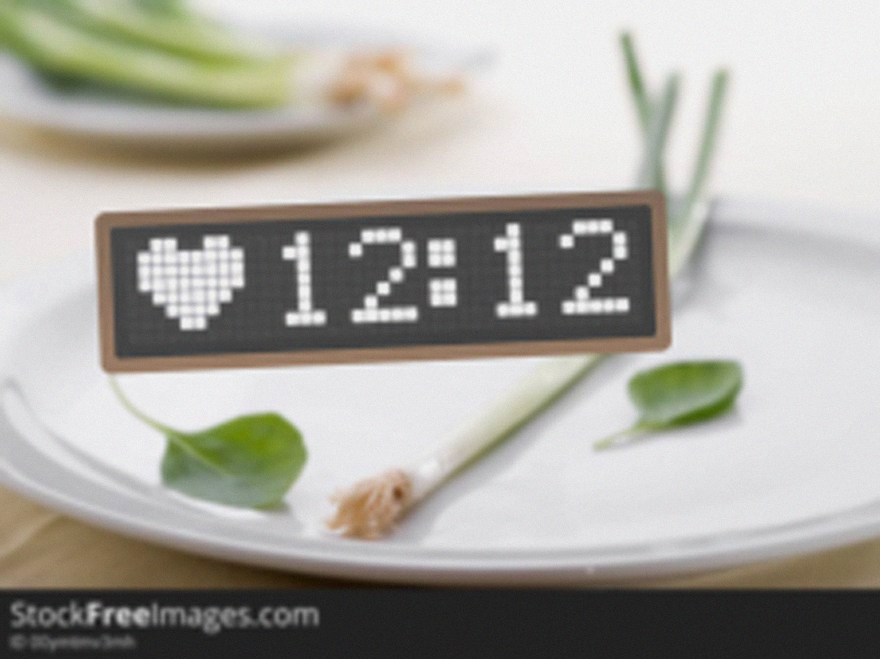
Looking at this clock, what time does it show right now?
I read 12:12
